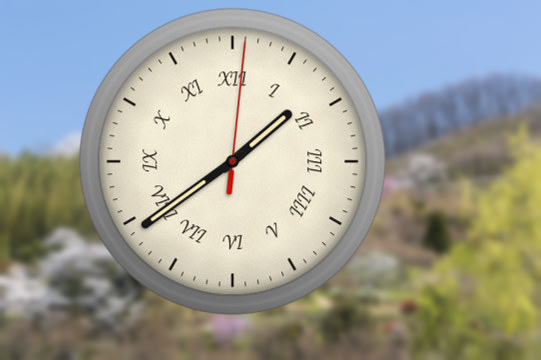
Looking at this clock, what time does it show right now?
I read 1:39:01
